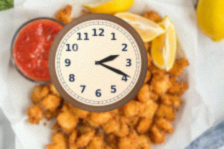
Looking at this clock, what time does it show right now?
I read 2:19
